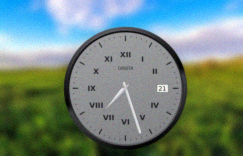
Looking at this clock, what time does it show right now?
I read 7:27
